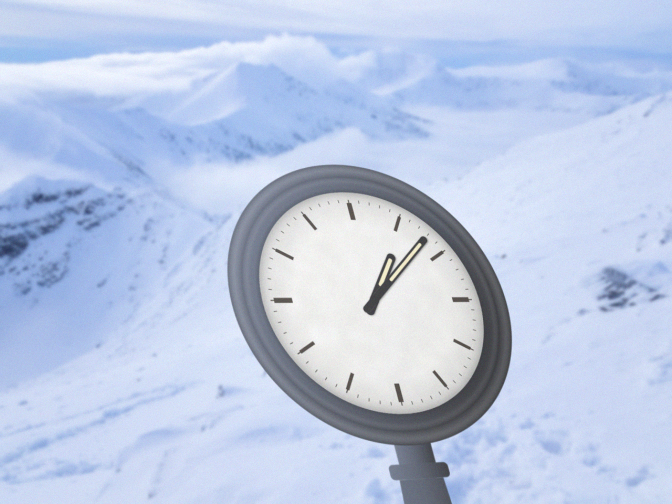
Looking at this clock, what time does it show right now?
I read 1:08
